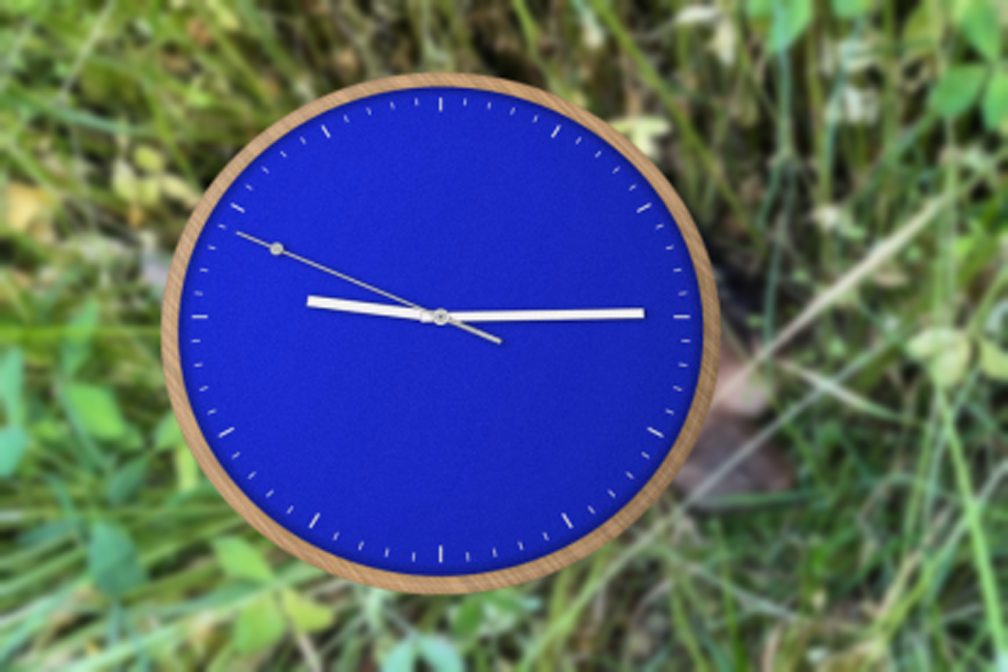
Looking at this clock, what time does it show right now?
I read 9:14:49
